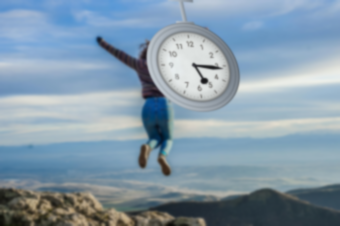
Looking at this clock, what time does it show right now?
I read 5:16
